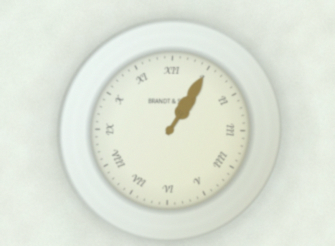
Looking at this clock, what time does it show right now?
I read 1:05
